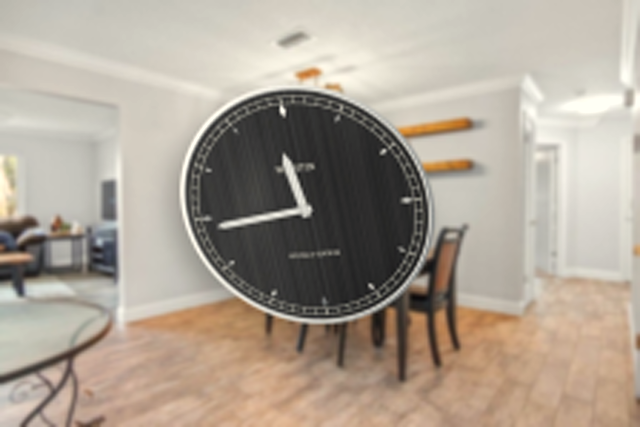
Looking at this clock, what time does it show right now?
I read 11:44
